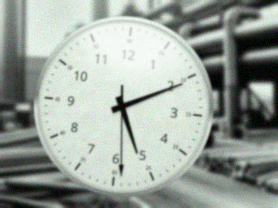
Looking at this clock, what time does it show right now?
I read 5:10:29
